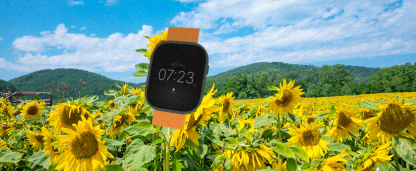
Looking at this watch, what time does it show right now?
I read 7:23
